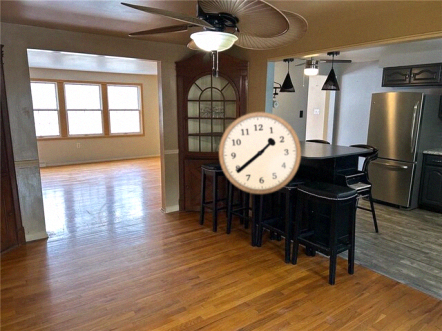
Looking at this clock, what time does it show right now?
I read 1:39
